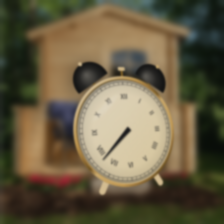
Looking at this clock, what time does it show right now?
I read 7:38
